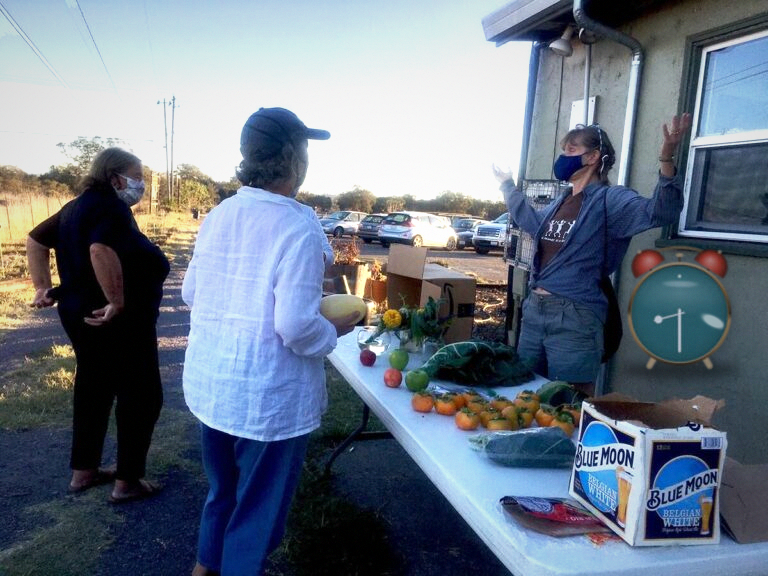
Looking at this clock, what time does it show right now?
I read 8:30
